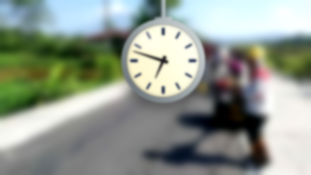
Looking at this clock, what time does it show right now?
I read 6:48
